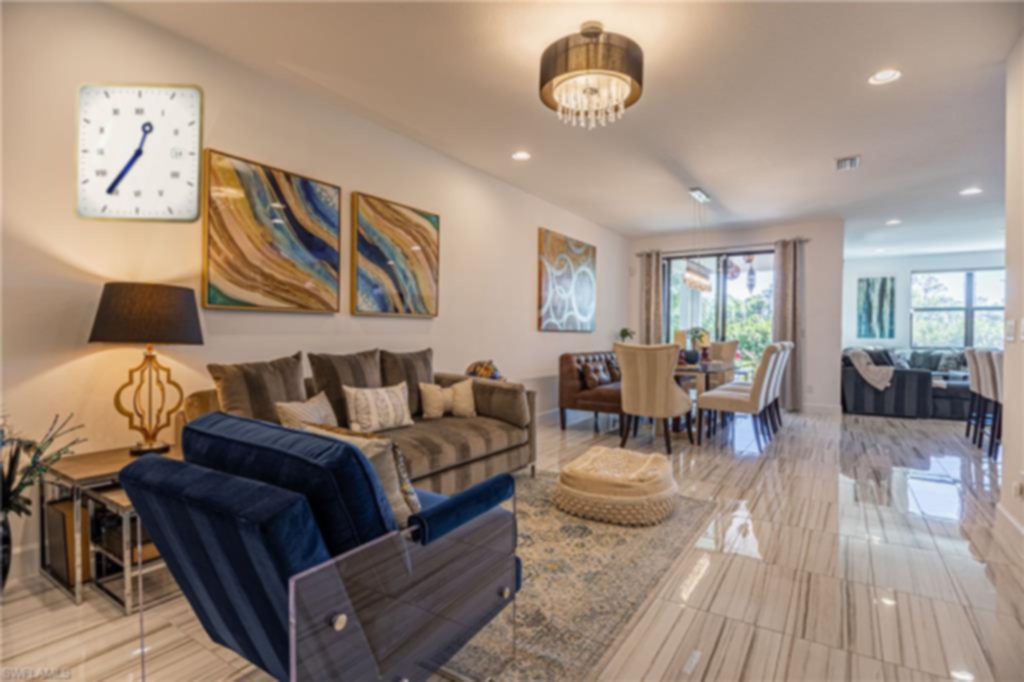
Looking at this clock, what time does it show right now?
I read 12:36
